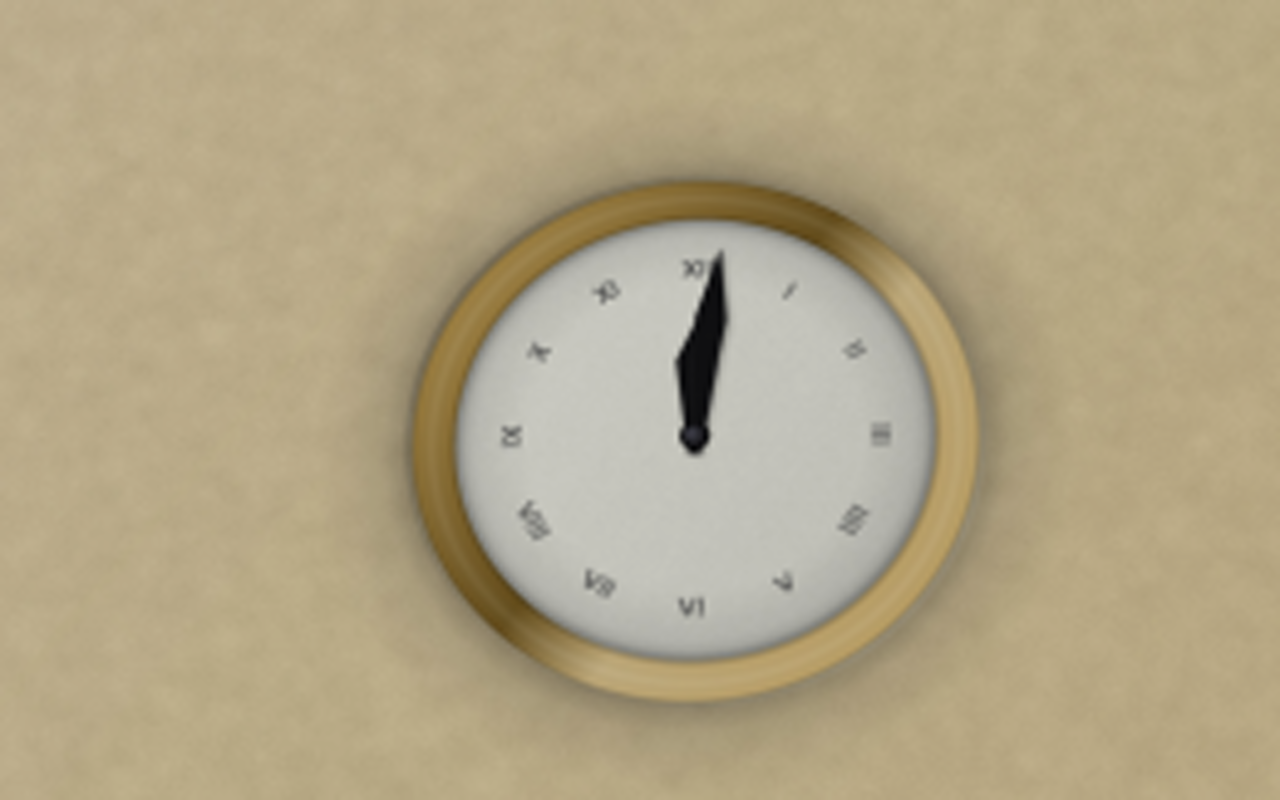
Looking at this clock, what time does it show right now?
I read 12:01
